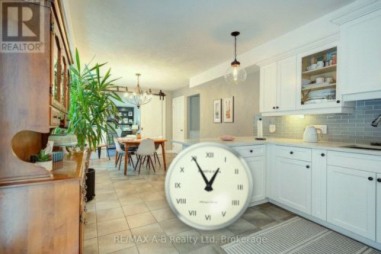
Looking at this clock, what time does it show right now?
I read 12:55
